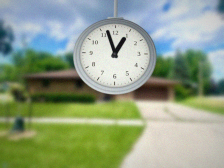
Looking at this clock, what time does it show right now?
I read 12:57
